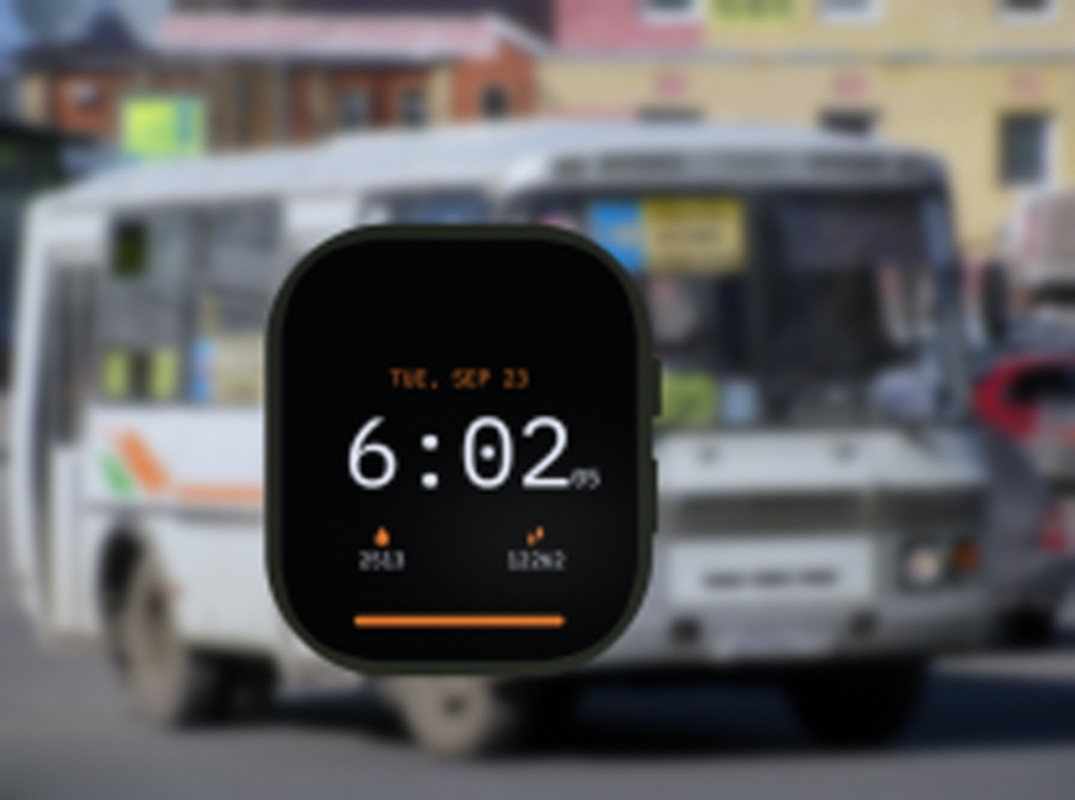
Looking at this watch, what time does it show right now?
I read 6:02
